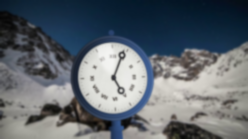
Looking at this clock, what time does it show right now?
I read 5:04
